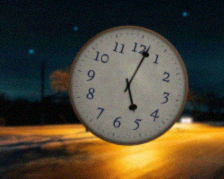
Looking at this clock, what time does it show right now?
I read 5:02
